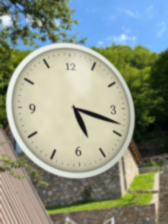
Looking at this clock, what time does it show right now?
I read 5:18
